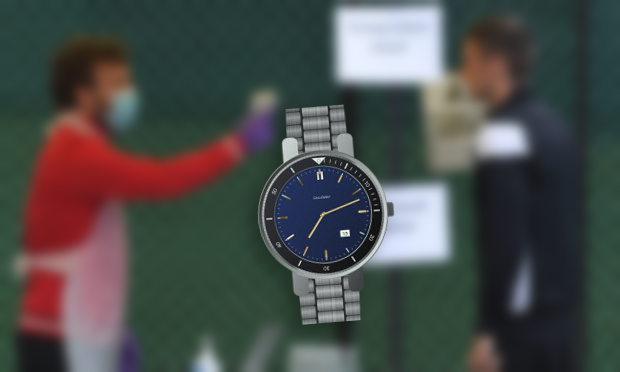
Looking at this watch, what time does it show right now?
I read 7:12
